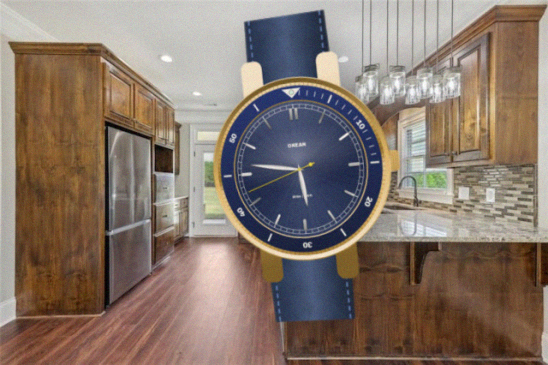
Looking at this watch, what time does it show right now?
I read 5:46:42
